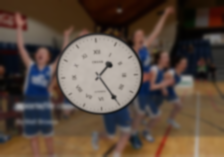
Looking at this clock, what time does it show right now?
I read 1:25
